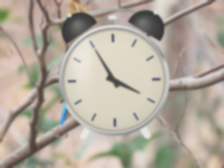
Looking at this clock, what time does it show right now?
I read 3:55
